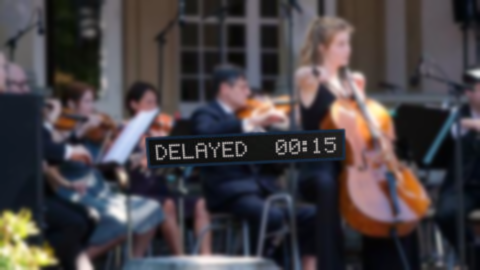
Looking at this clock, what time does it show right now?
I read 0:15
